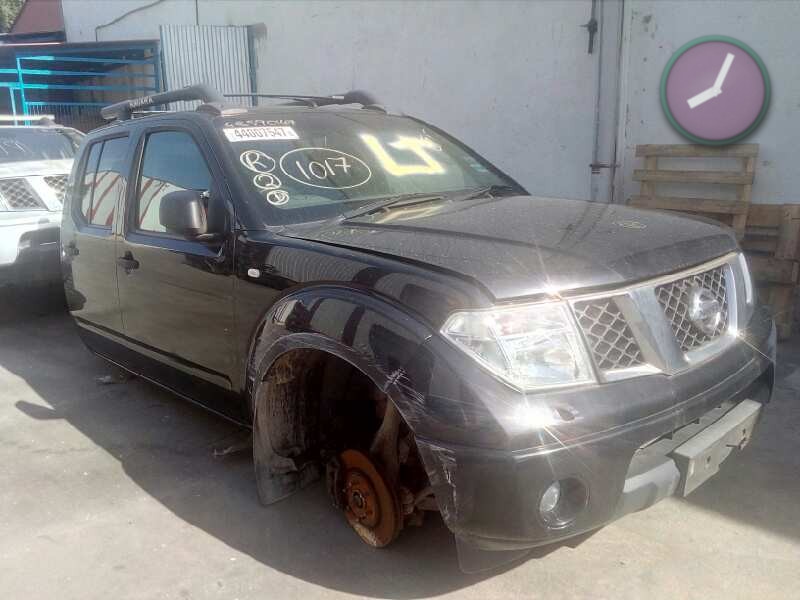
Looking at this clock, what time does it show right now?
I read 8:04
